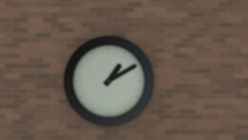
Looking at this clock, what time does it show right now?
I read 1:10
